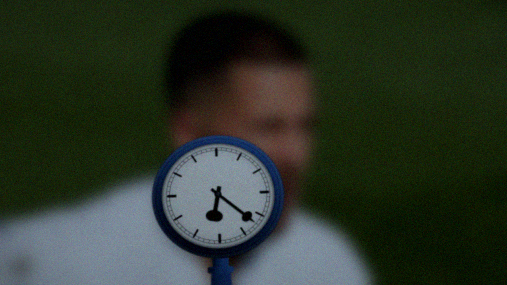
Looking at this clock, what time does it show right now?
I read 6:22
